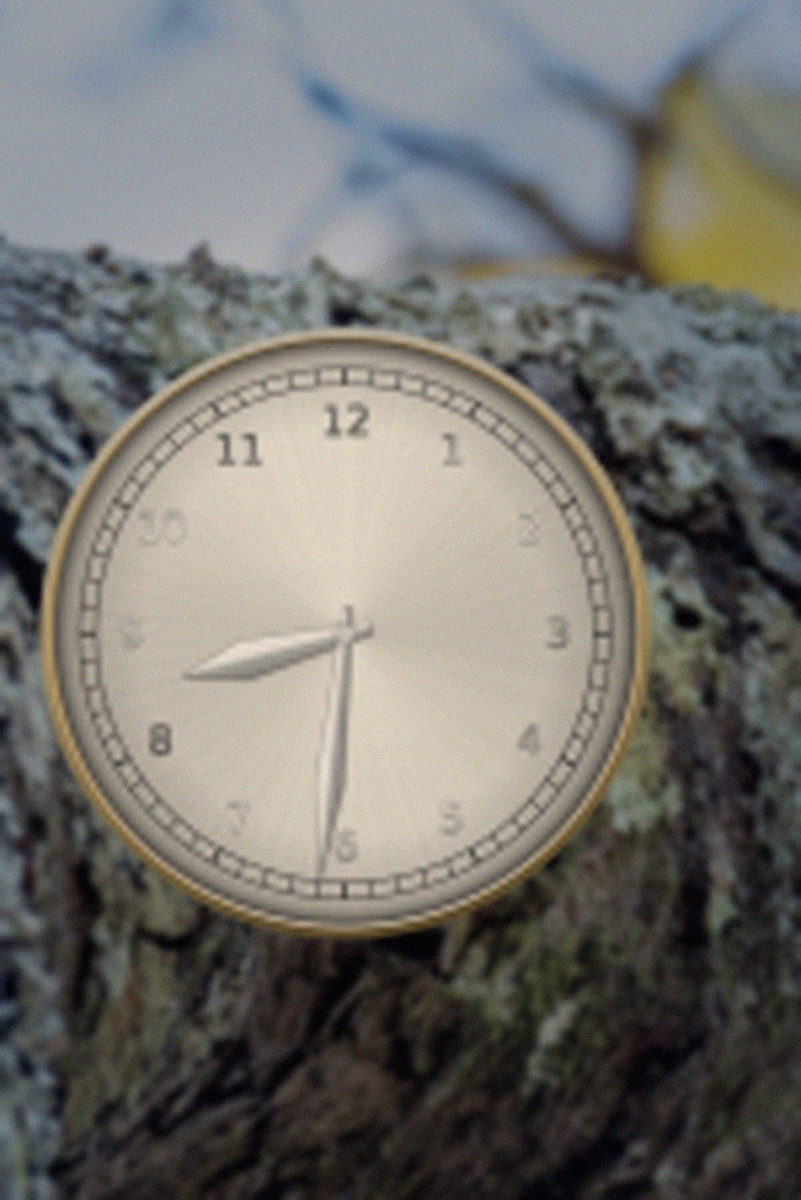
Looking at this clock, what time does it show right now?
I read 8:31
